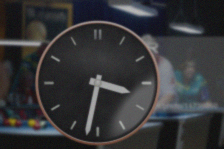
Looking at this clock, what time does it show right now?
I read 3:32
